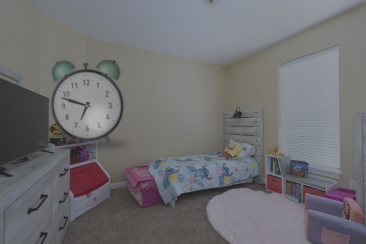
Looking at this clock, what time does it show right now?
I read 6:48
